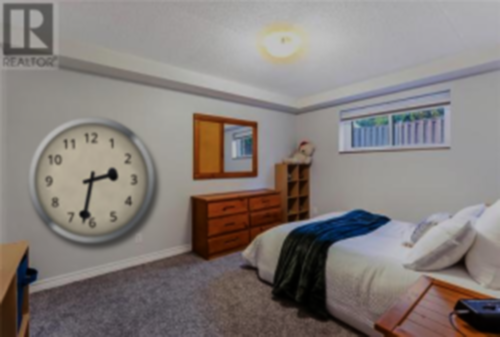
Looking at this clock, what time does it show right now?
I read 2:32
